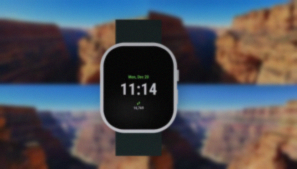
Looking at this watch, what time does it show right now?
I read 11:14
